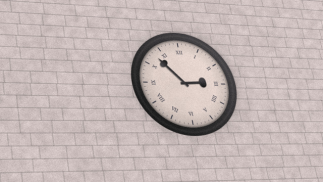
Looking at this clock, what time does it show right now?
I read 2:53
